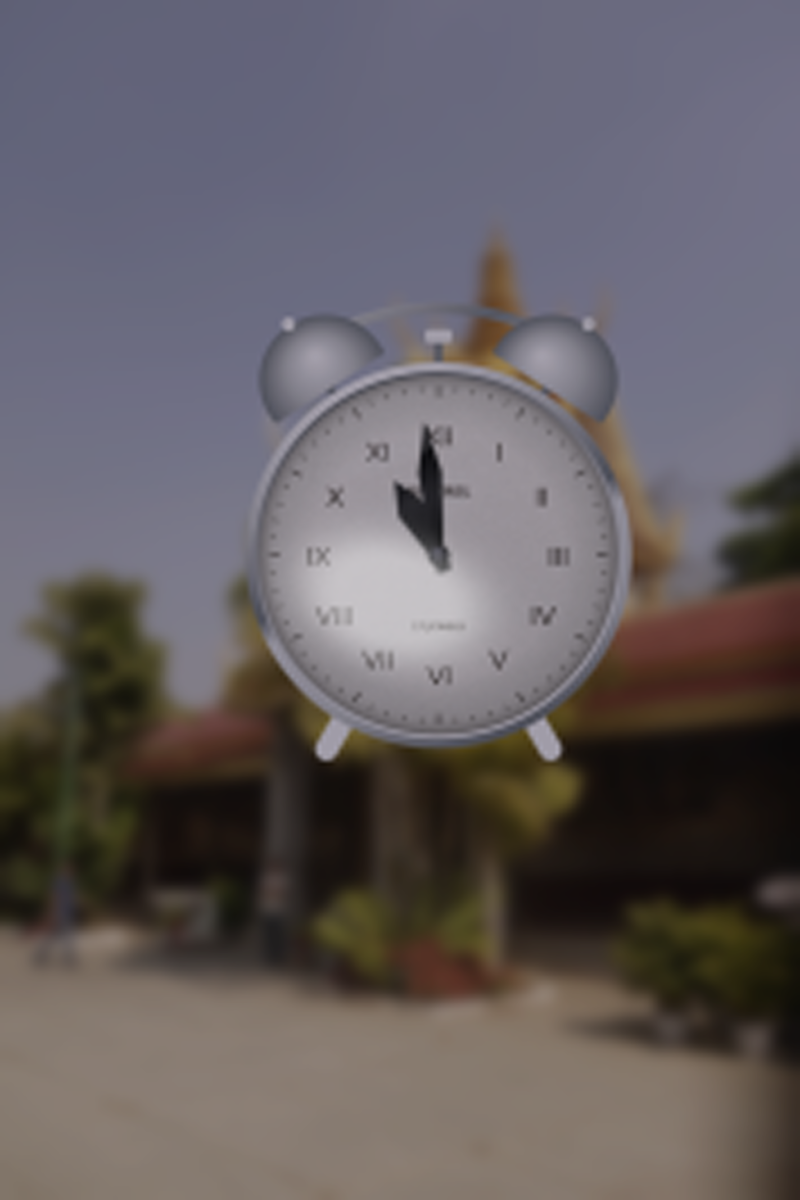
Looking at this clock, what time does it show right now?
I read 10:59
